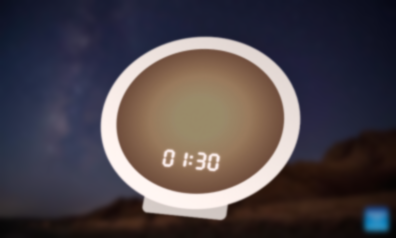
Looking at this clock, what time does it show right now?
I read 1:30
